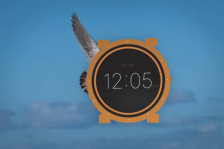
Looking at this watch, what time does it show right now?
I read 12:05
